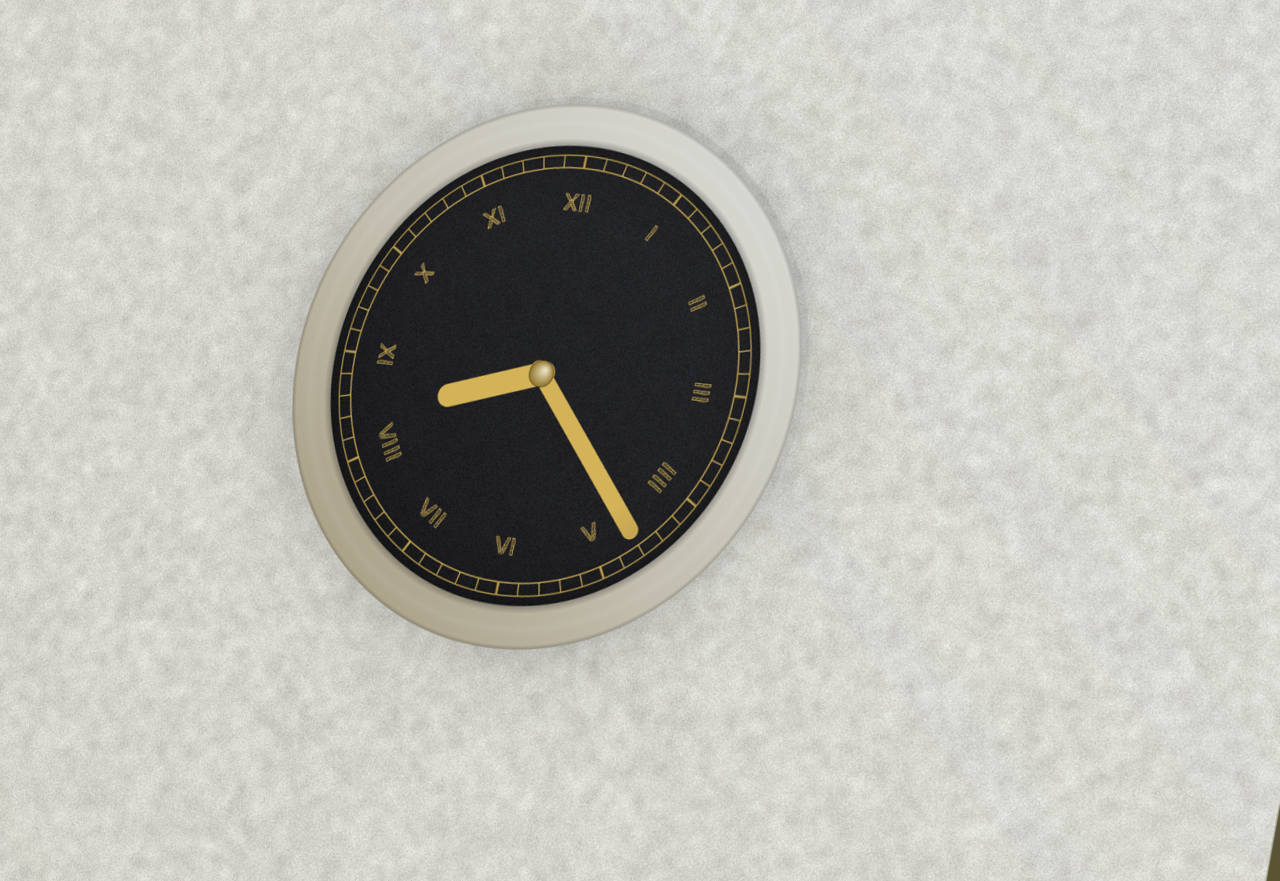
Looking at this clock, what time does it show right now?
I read 8:23
